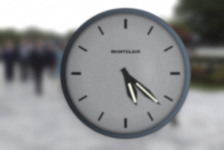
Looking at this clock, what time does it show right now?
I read 5:22
